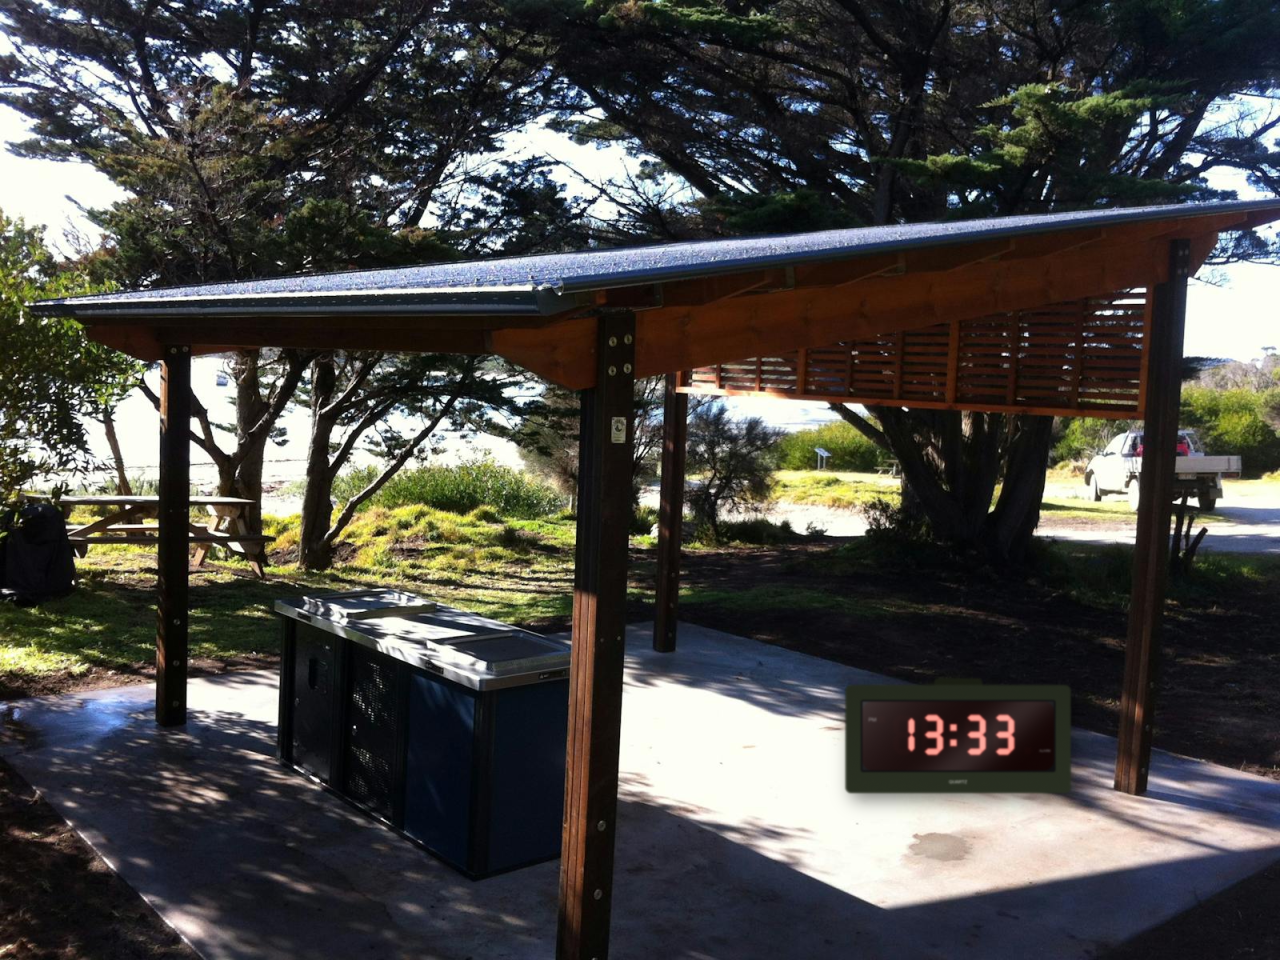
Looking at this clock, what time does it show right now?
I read 13:33
